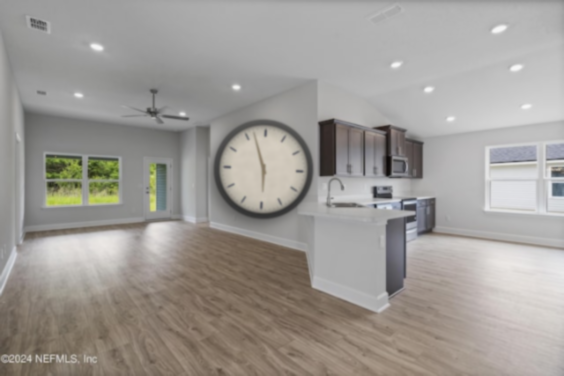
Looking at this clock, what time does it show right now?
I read 5:57
